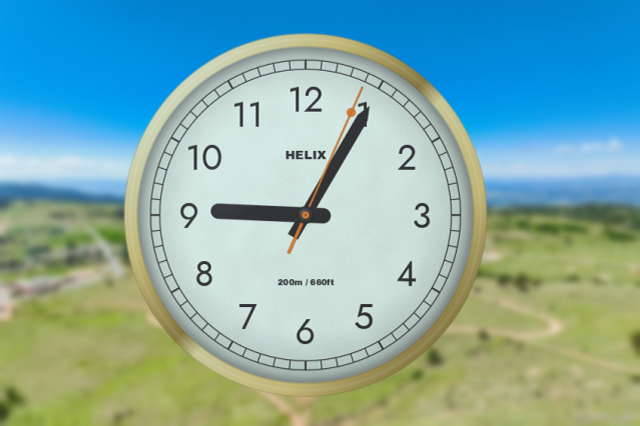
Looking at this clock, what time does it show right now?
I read 9:05:04
